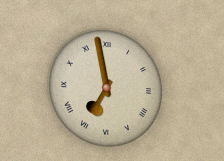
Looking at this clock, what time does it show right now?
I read 6:58
